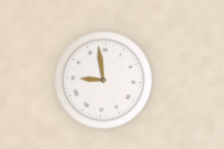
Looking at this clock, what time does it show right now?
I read 8:58
